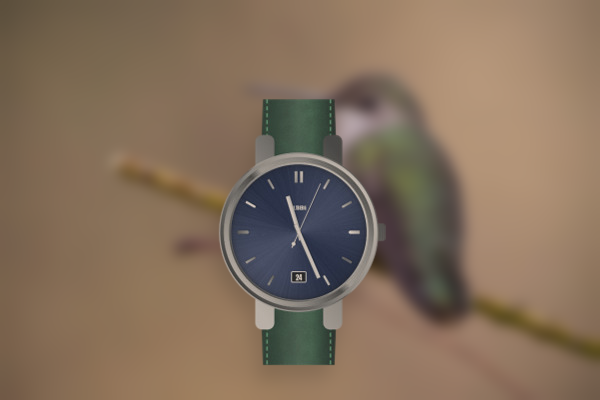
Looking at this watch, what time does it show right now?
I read 11:26:04
